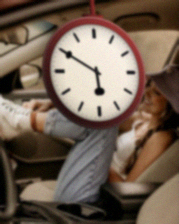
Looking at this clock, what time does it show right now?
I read 5:50
